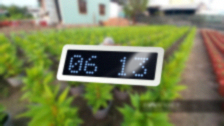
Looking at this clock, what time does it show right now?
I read 6:13
